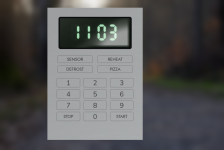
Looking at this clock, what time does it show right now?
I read 11:03
